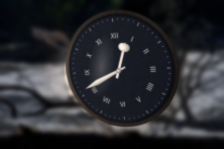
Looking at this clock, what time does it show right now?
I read 12:41
